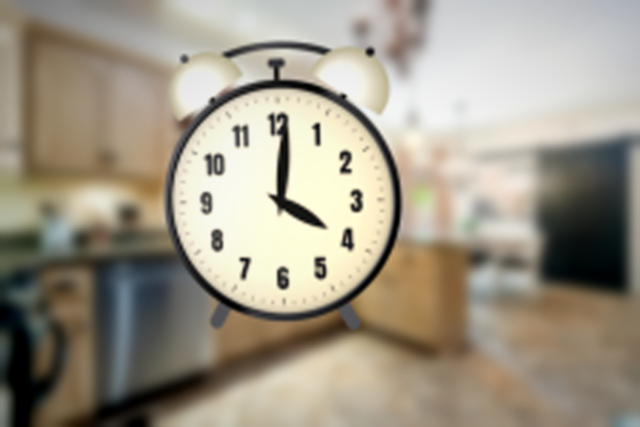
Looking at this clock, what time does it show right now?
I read 4:01
